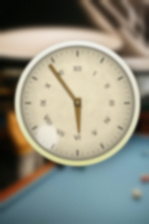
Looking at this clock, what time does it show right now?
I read 5:54
